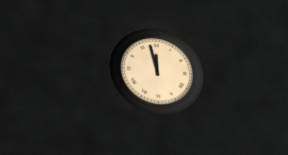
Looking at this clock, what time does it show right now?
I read 11:58
